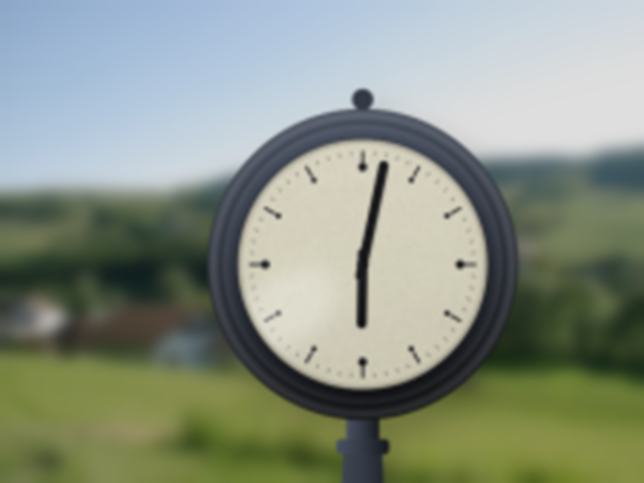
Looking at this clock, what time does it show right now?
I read 6:02
